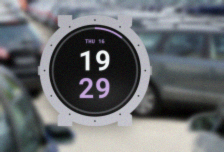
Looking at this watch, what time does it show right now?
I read 19:29
